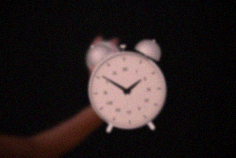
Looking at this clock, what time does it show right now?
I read 1:51
